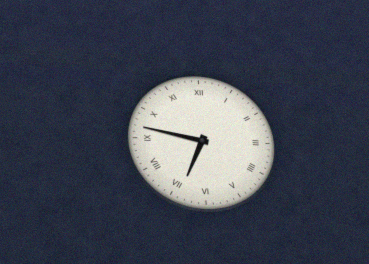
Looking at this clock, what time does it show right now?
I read 6:47
